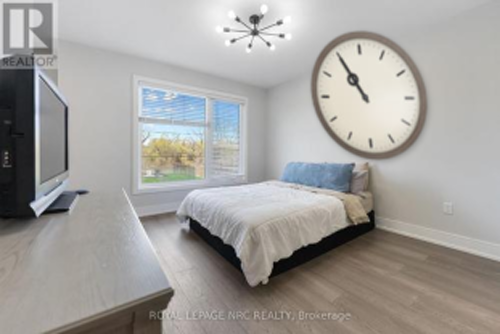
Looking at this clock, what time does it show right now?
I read 10:55
